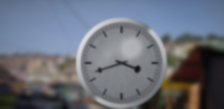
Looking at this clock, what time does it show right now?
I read 3:42
